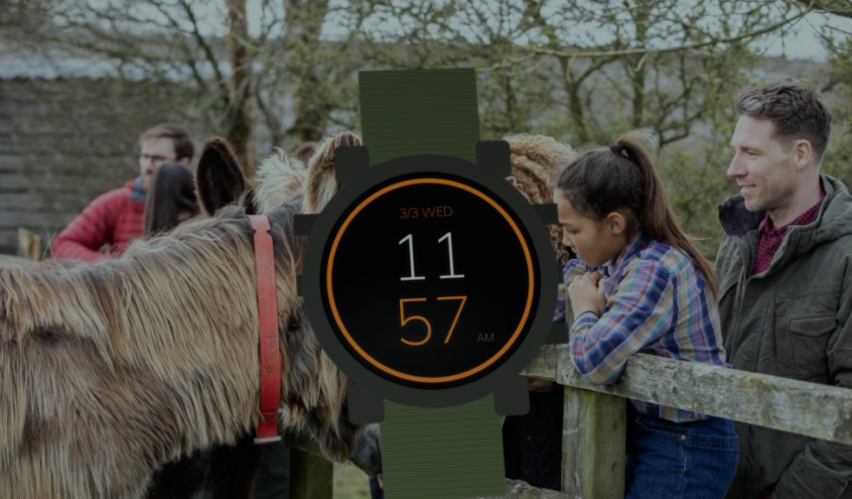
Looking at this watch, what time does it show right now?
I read 11:57
